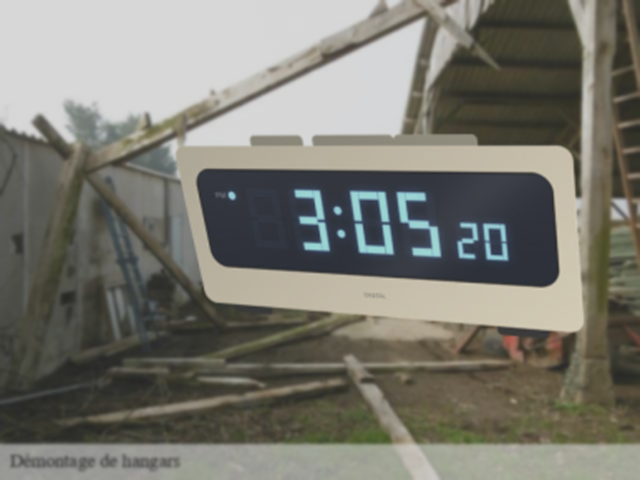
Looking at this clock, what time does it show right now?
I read 3:05:20
